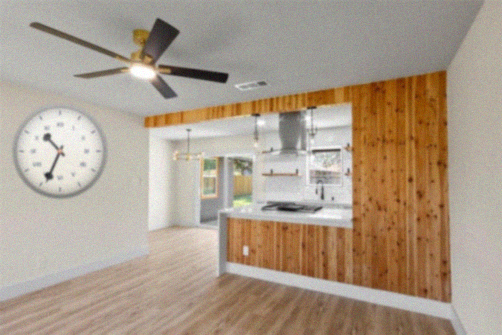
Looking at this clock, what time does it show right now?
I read 10:34
